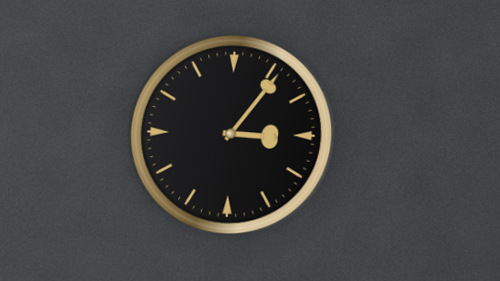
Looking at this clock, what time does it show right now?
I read 3:06
